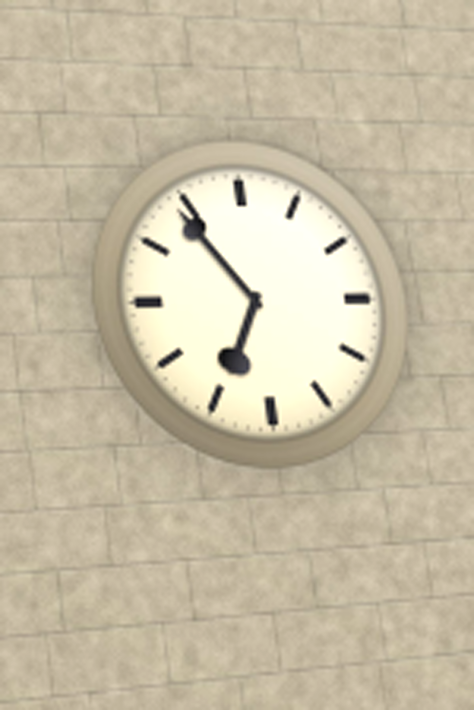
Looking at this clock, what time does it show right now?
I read 6:54
